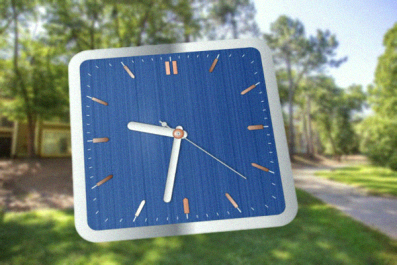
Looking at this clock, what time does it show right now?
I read 9:32:22
